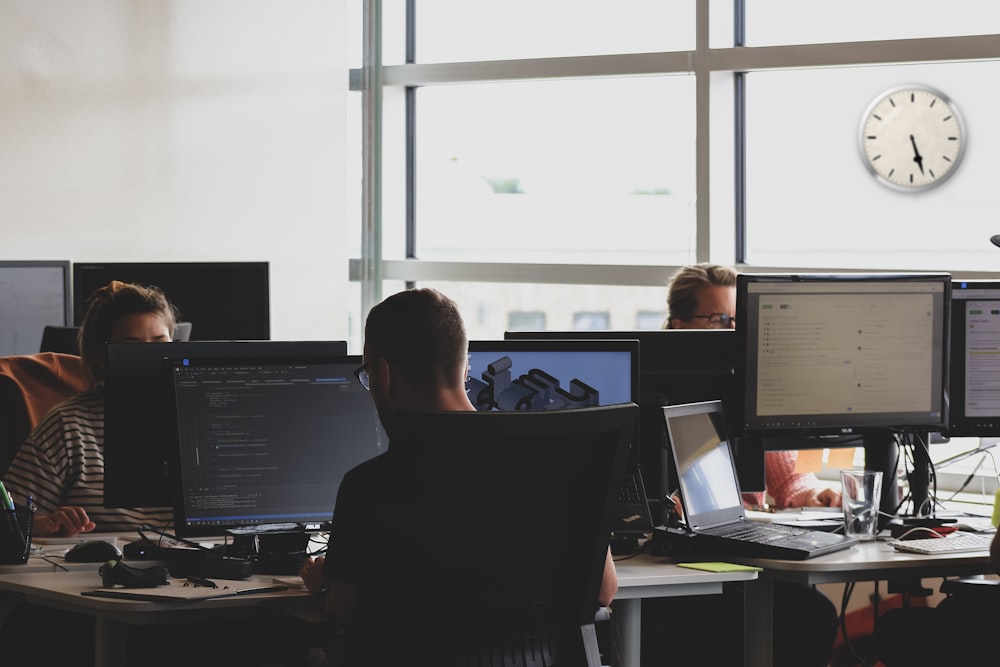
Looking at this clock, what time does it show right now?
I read 5:27
